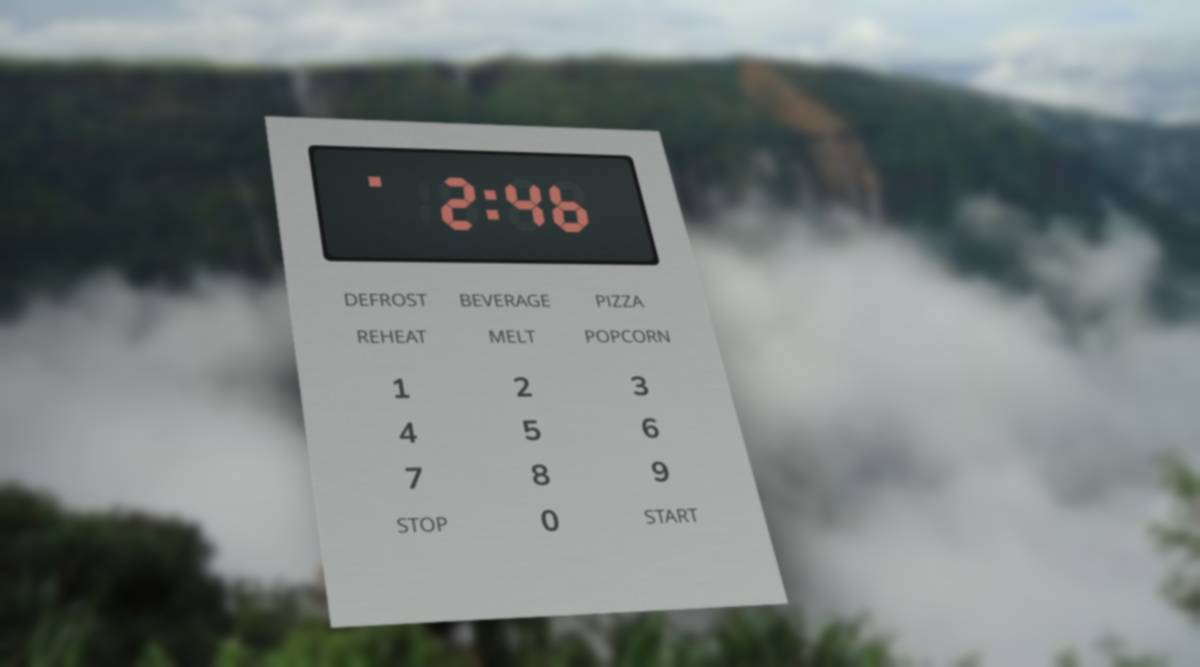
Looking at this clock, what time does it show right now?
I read 2:46
